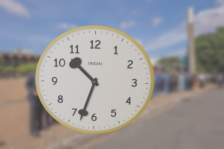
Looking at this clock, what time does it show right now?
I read 10:33
